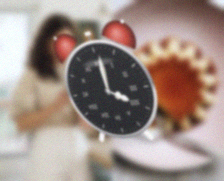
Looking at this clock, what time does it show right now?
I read 4:01
